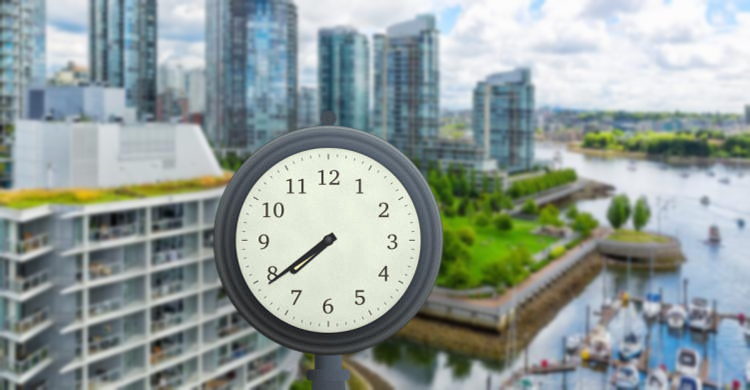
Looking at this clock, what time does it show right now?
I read 7:39
